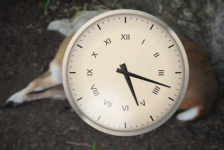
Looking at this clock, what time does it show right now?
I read 5:18
